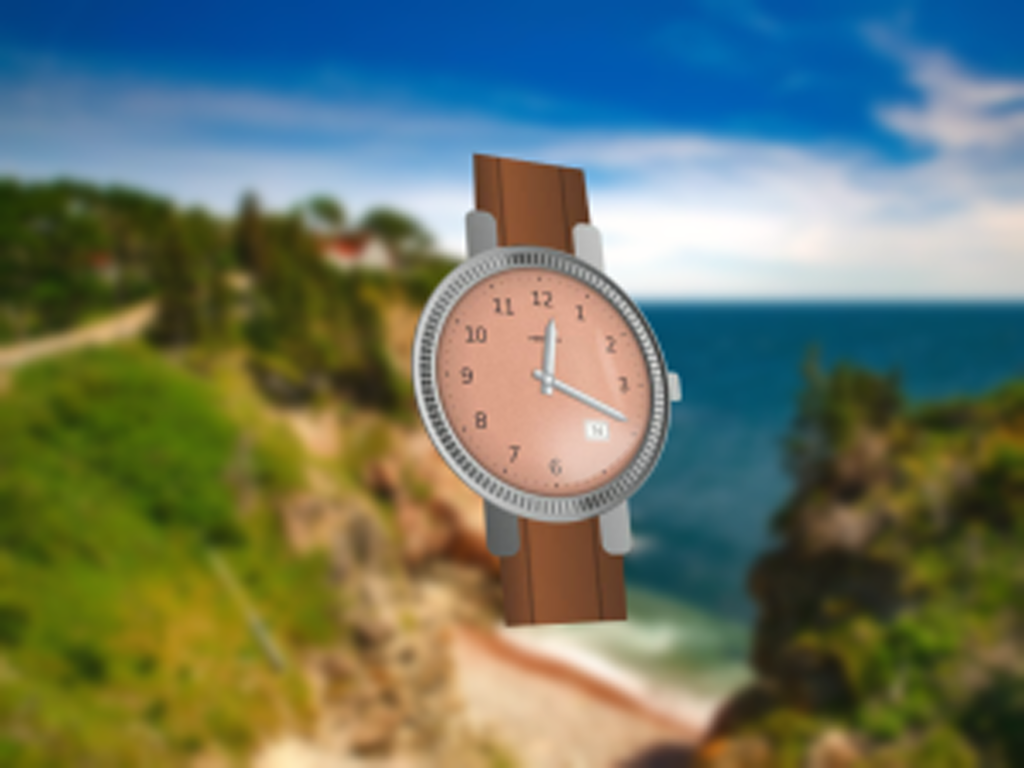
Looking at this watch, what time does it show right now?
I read 12:19
